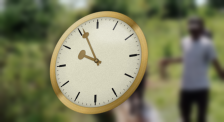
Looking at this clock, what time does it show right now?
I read 9:56
